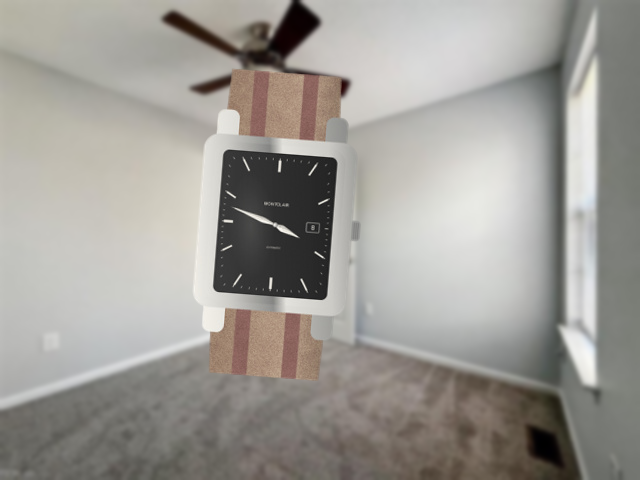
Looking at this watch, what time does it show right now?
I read 3:48
